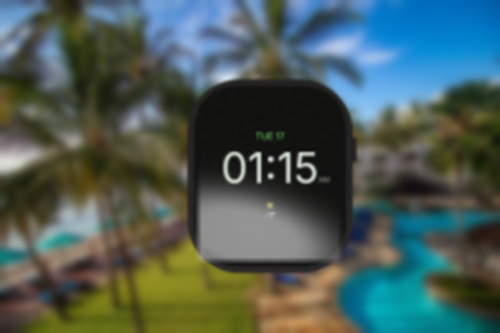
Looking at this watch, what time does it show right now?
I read 1:15
